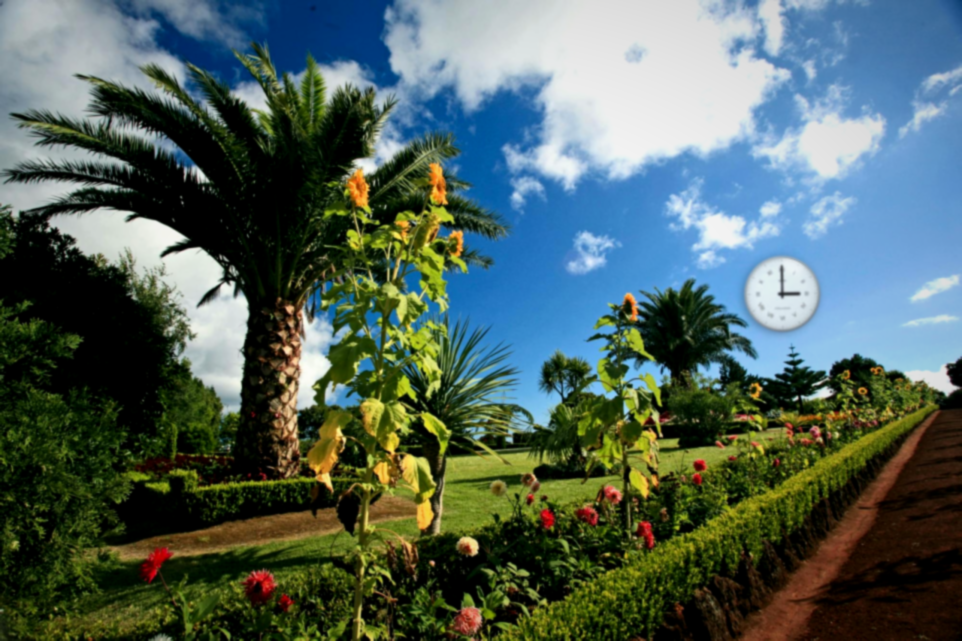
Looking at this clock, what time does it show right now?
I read 3:00
